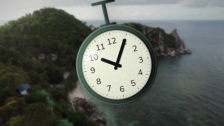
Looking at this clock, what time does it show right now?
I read 10:05
